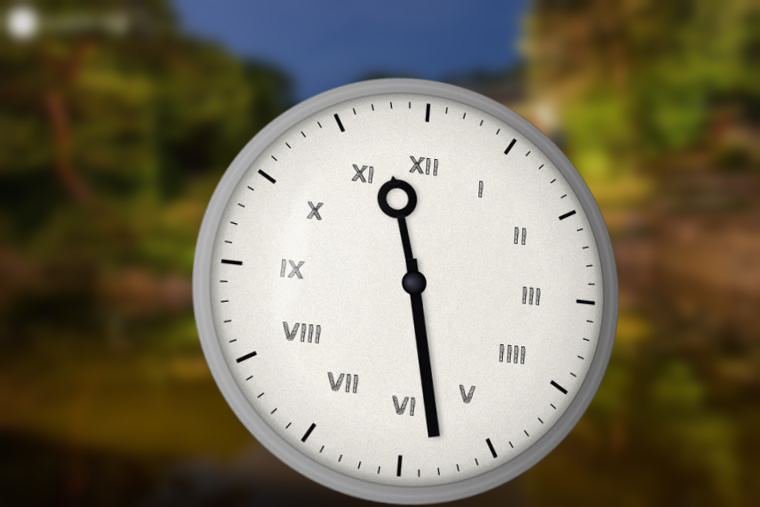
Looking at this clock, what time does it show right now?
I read 11:28
